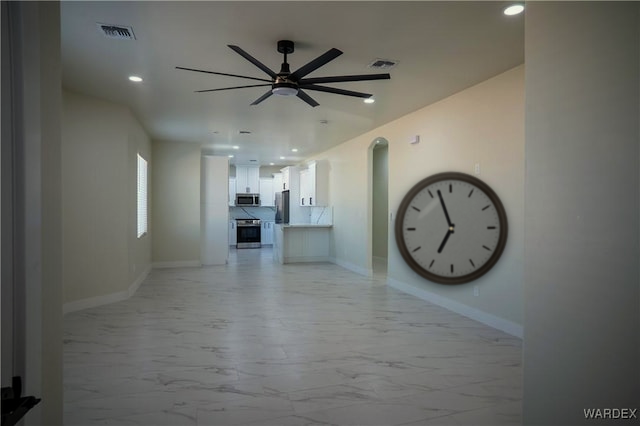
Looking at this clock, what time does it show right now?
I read 6:57
